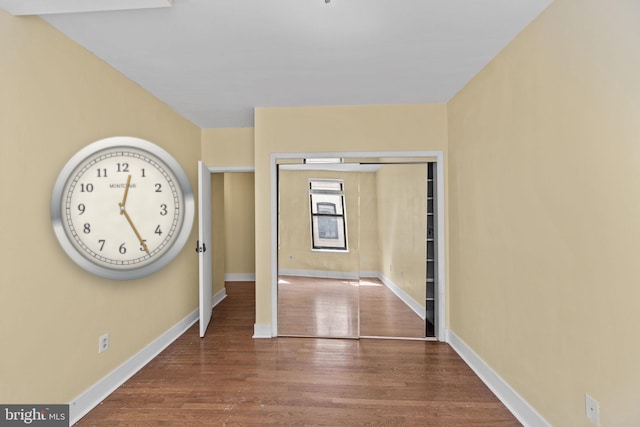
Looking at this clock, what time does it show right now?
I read 12:25
